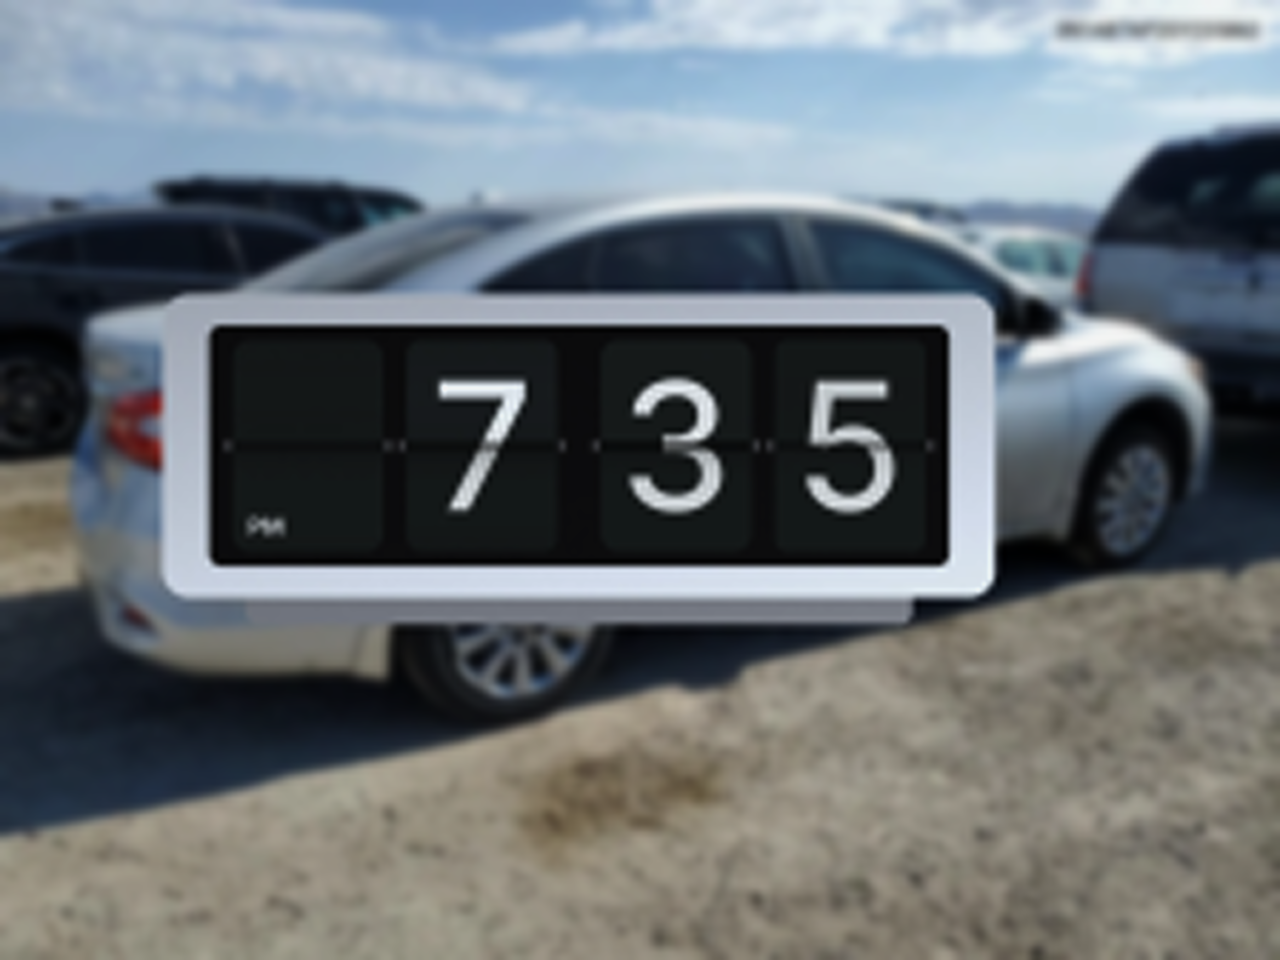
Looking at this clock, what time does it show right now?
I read 7:35
